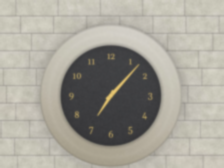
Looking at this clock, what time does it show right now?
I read 7:07
